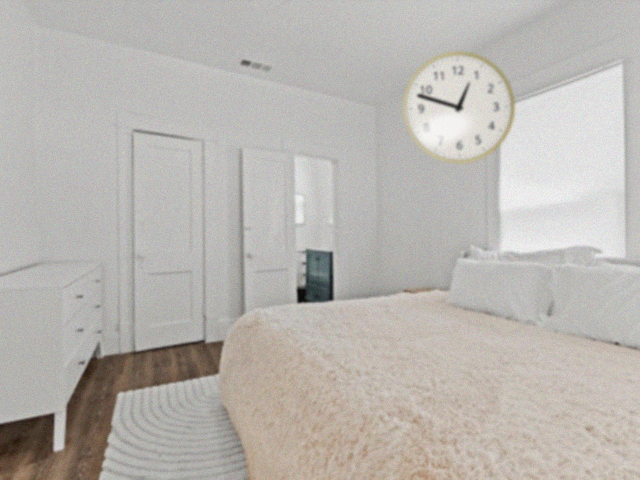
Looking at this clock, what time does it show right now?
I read 12:48
